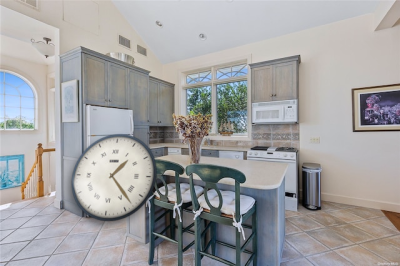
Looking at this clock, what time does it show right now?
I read 1:23
